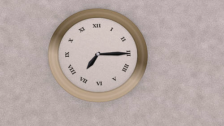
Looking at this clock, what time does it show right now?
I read 7:15
